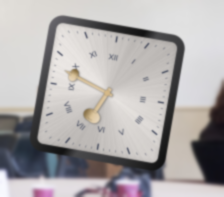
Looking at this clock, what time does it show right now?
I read 6:48
